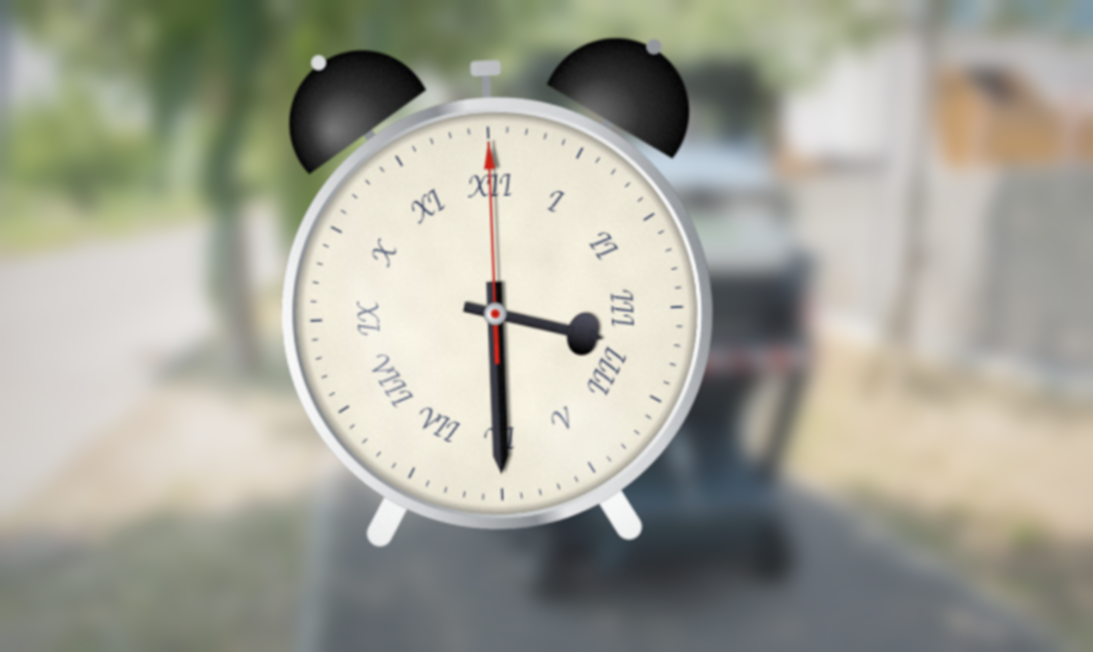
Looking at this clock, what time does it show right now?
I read 3:30:00
